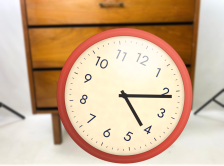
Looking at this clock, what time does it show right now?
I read 4:11
